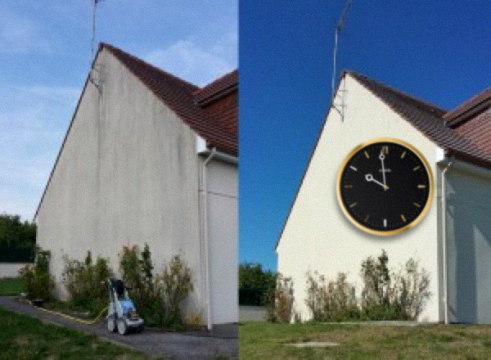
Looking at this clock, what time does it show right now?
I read 9:59
